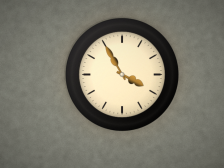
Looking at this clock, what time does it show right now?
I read 3:55
